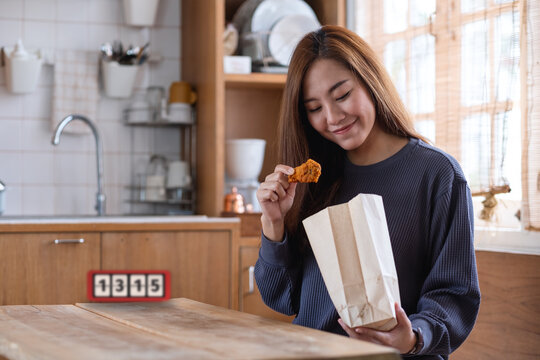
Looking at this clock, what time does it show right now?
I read 13:15
